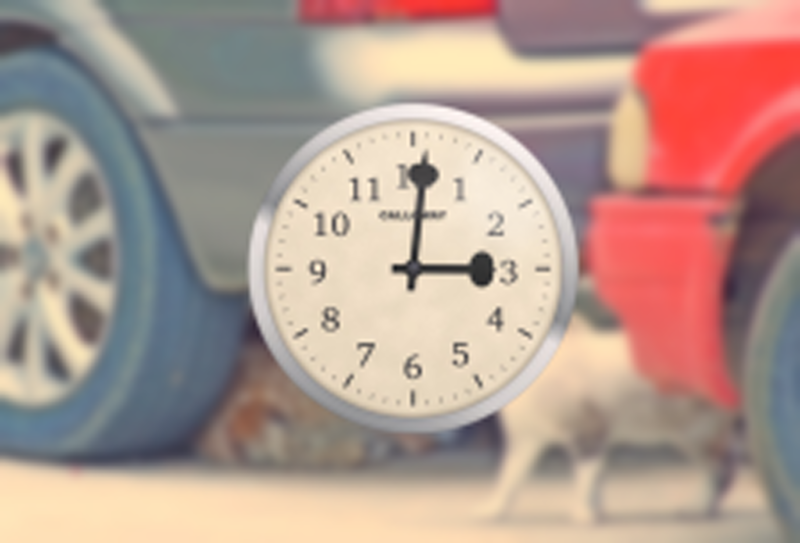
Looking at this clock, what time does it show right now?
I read 3:01
